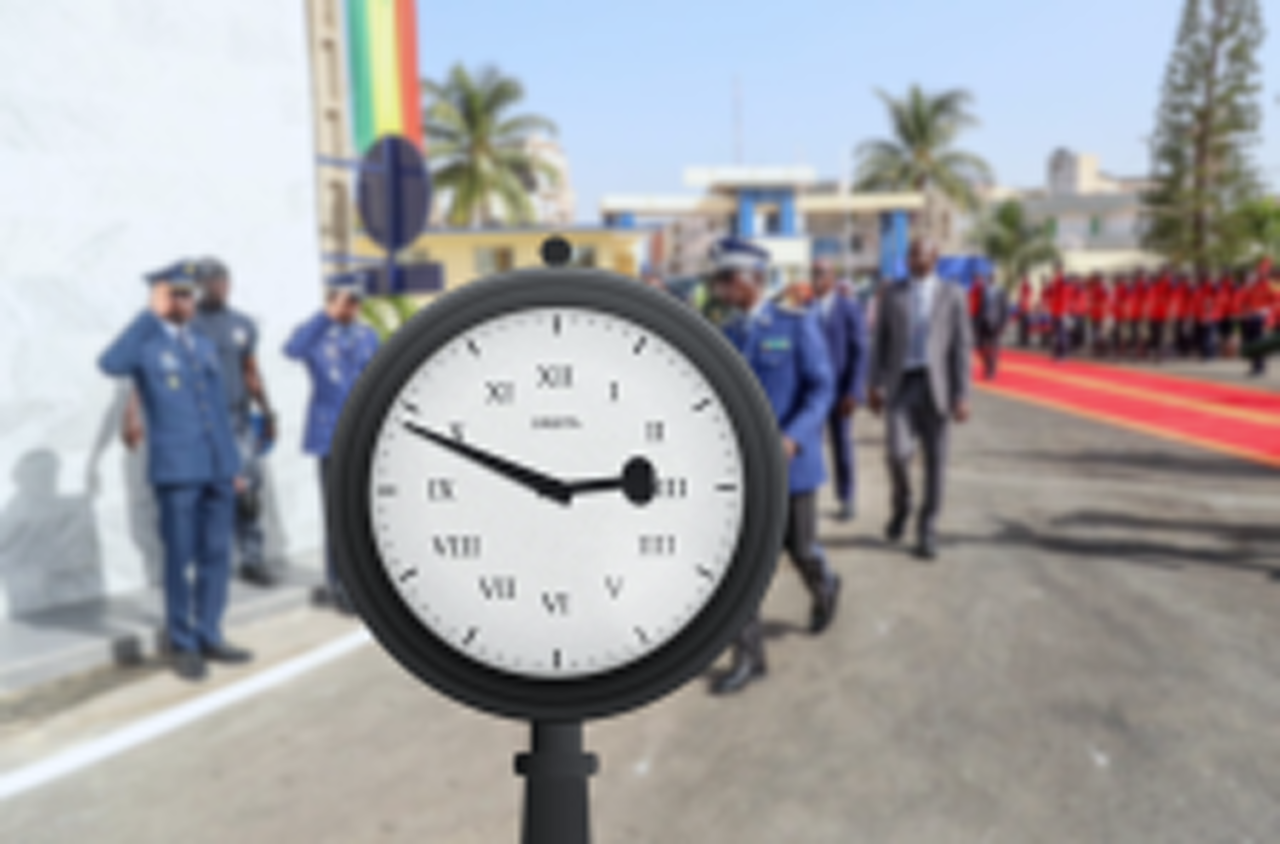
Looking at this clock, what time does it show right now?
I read 2:49
